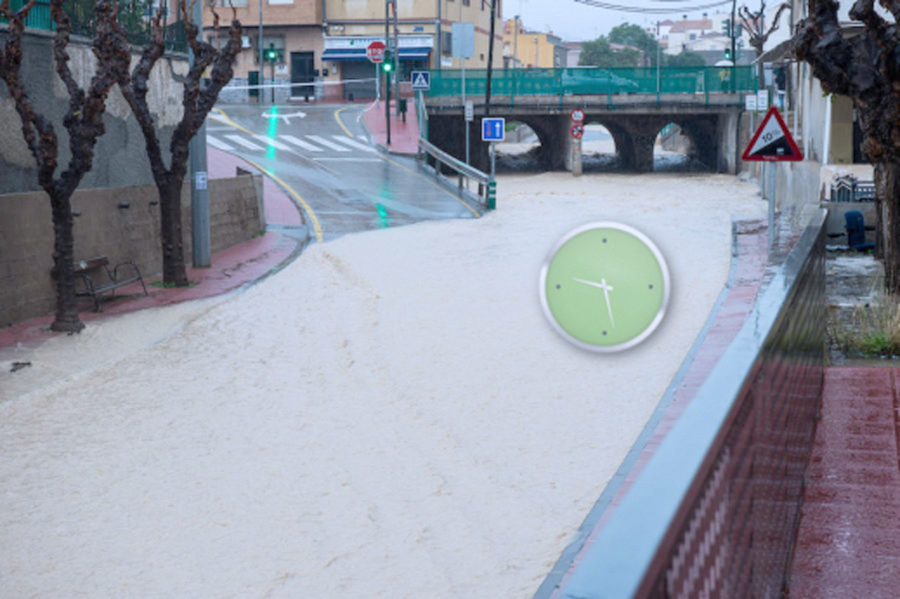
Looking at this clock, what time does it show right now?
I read 9:28
